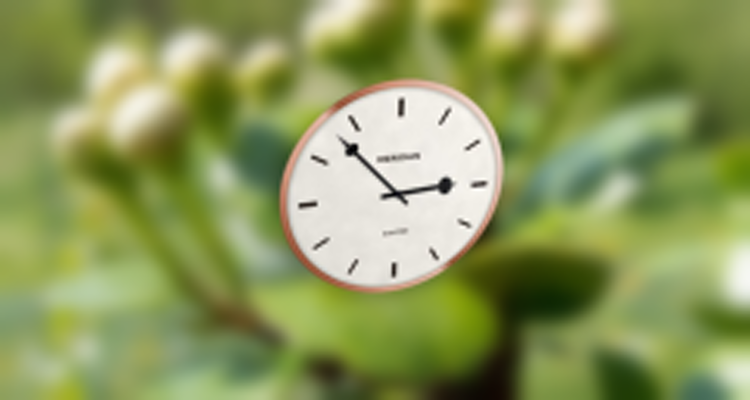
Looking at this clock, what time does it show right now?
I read 2:53
